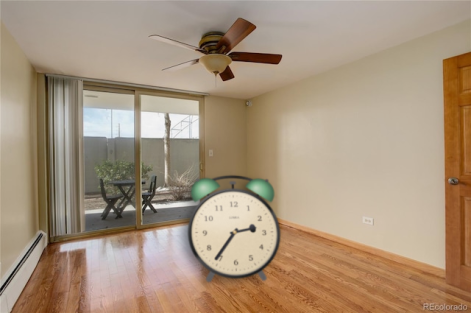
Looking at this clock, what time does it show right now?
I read 2:36
